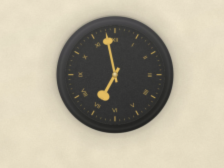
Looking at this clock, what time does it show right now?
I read 6:58
